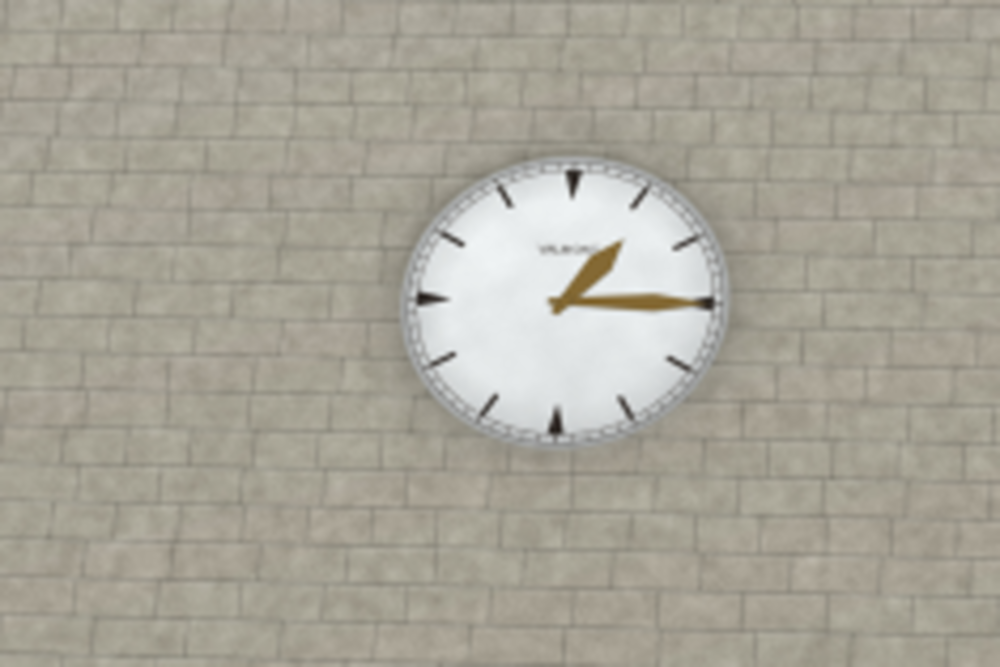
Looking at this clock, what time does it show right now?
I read 1:15
